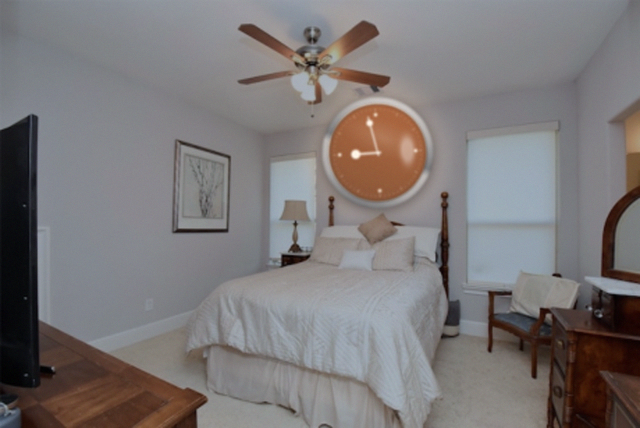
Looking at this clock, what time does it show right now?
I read 8:58
